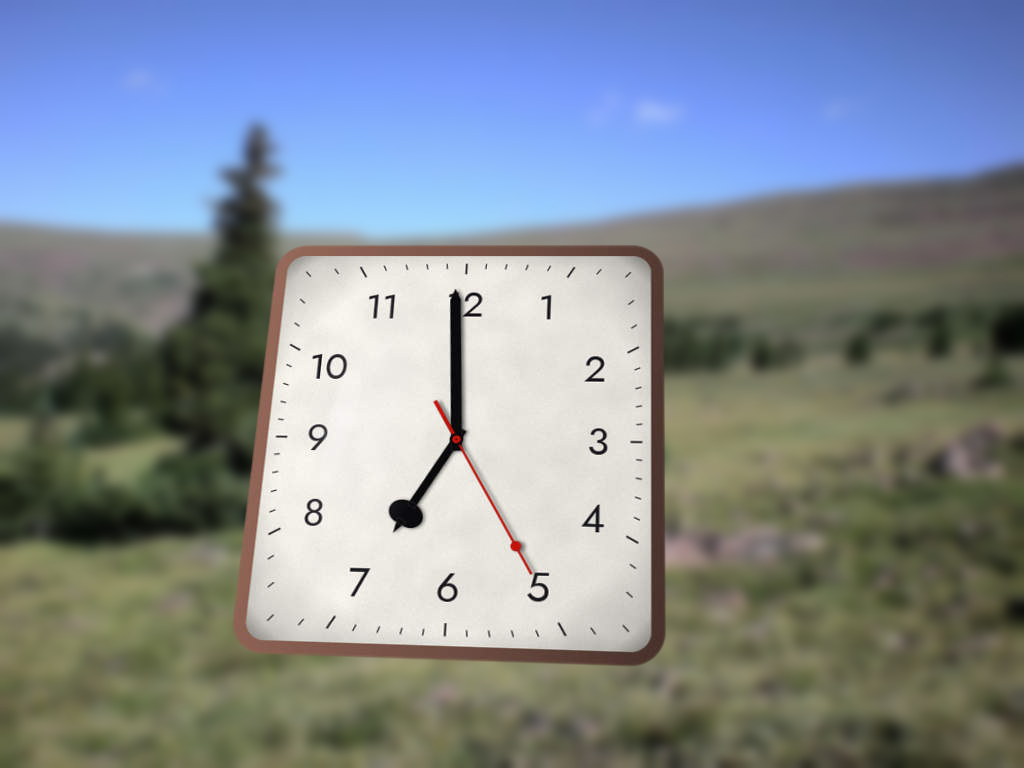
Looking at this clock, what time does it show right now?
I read 6:59:25
